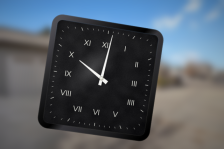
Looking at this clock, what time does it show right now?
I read 10:01
